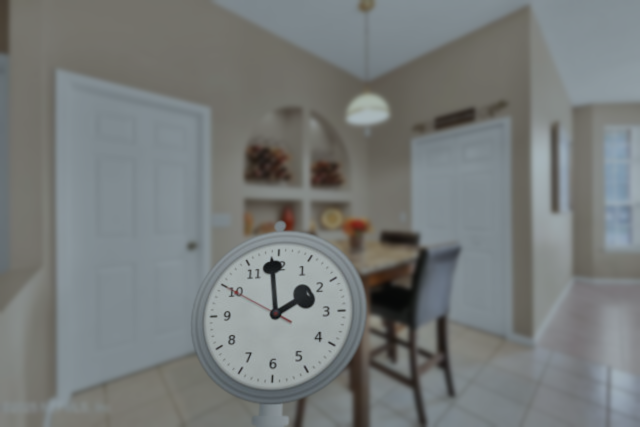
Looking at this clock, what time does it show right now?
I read 1:58:50
